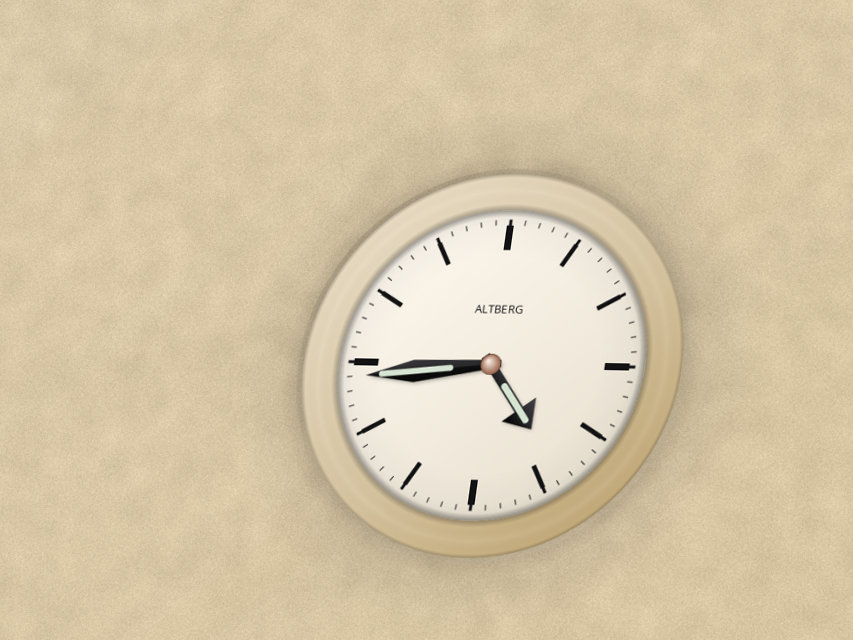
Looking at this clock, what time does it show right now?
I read 4:44
